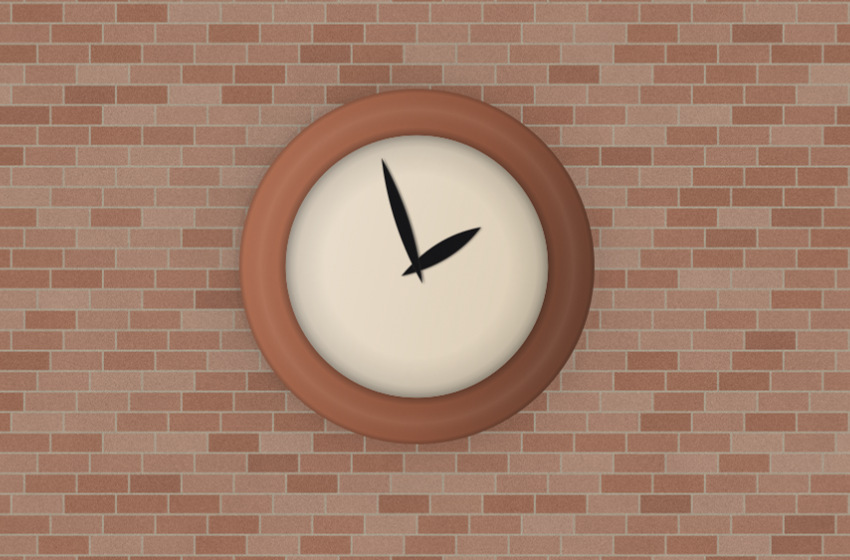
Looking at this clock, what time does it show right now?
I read 1:57
